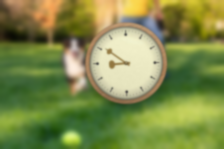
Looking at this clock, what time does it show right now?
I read 8:51
